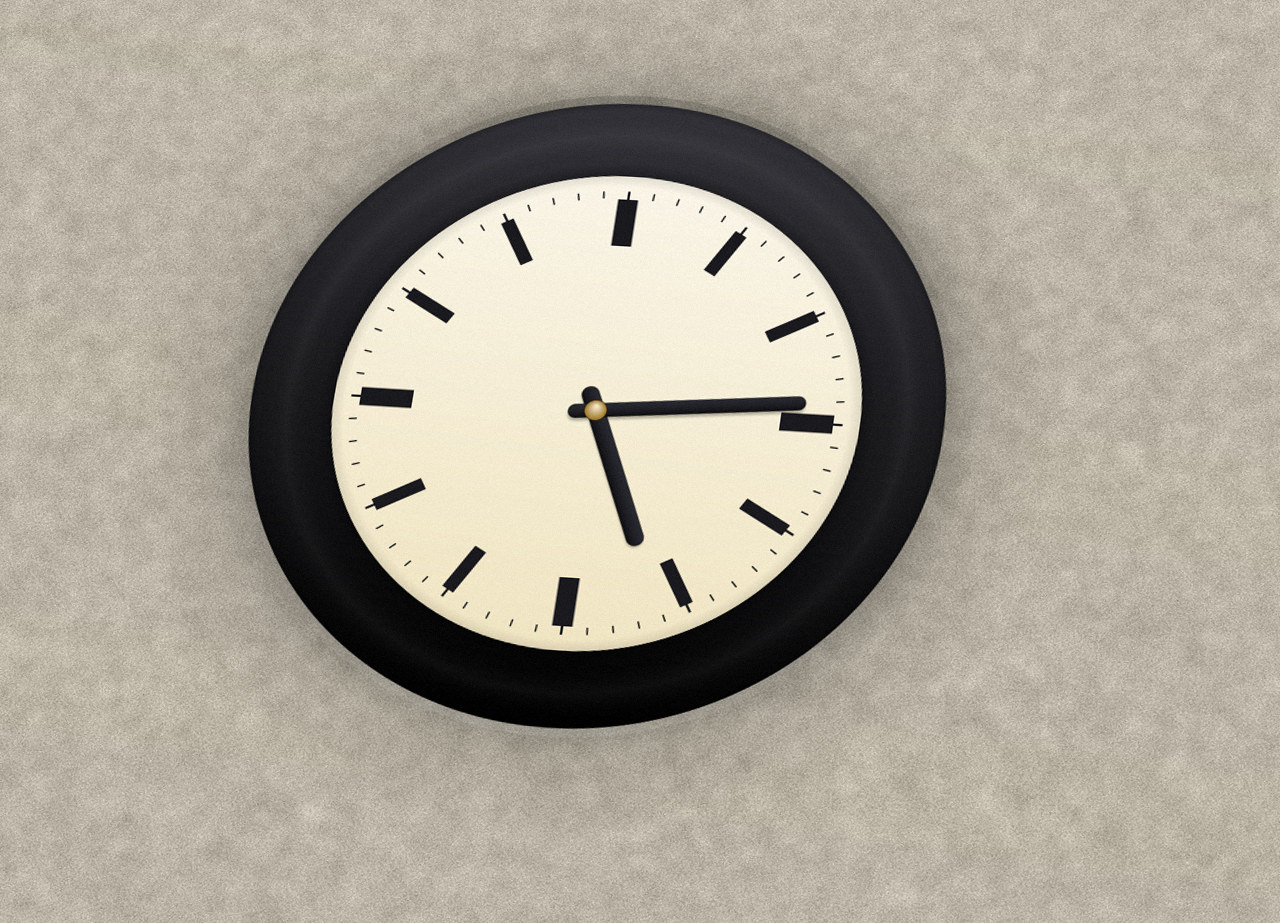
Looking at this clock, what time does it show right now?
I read 5:14
